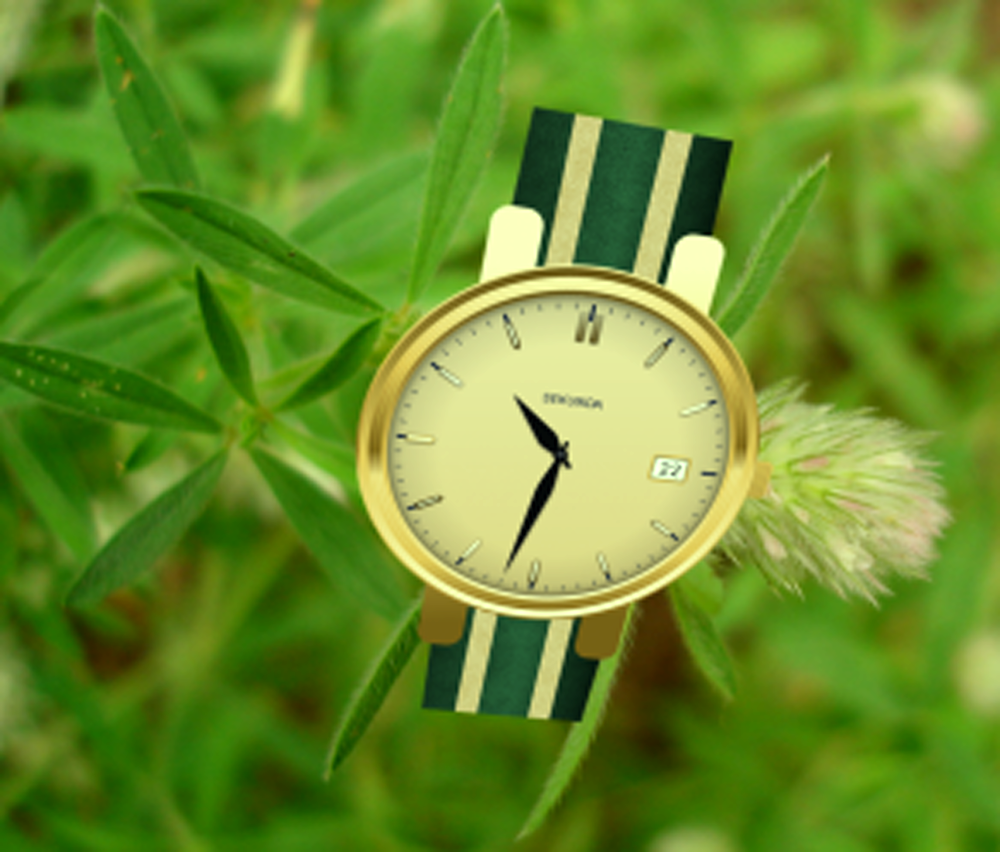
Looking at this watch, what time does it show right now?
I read 10:32
